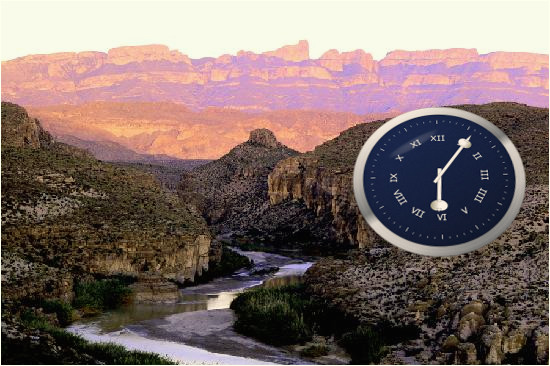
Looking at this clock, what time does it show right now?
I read 6:06
